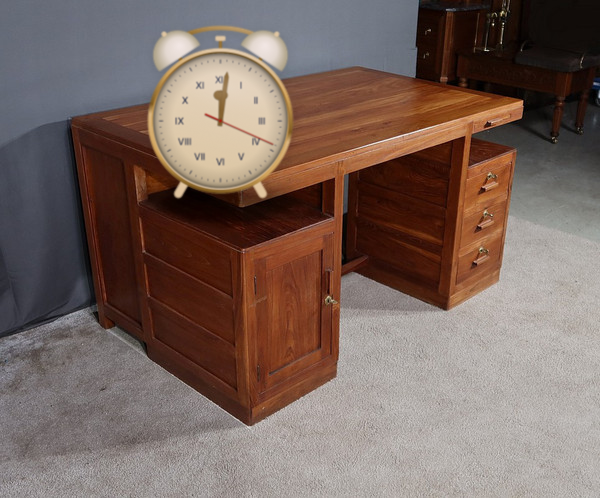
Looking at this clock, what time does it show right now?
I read 12:01:19
